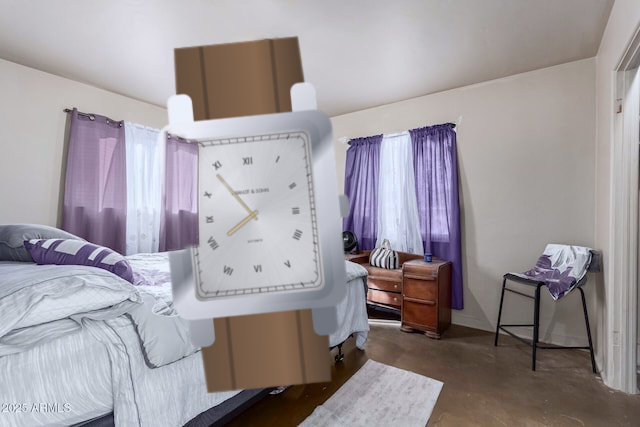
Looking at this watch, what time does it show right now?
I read 7:54
